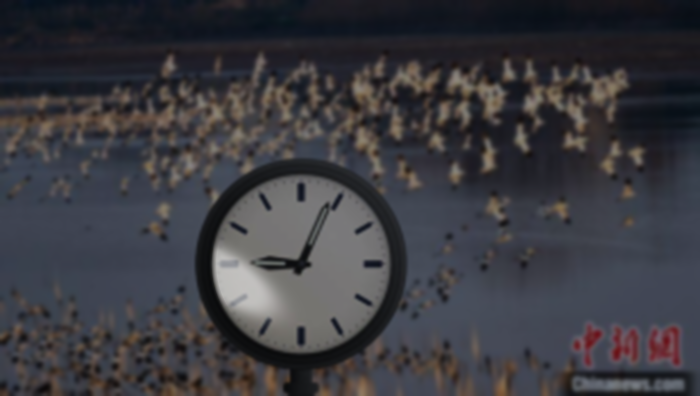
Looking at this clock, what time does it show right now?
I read 9:04
